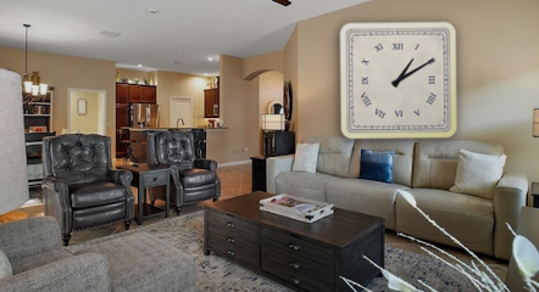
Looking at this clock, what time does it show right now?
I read 1:10
